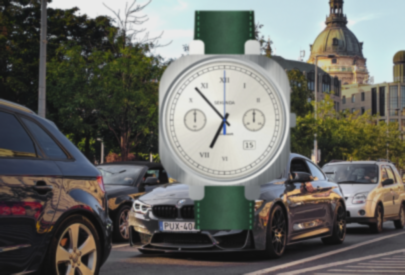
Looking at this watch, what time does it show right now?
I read 6:53
